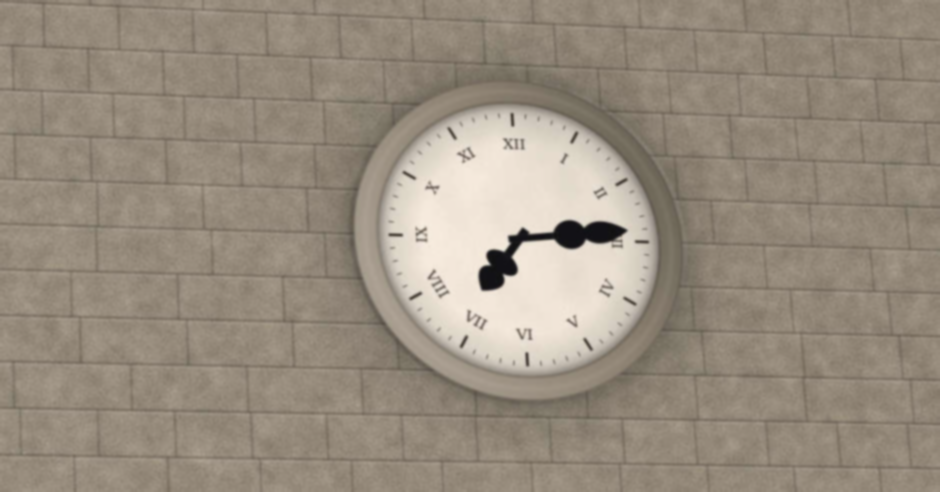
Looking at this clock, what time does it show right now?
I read 7:14
